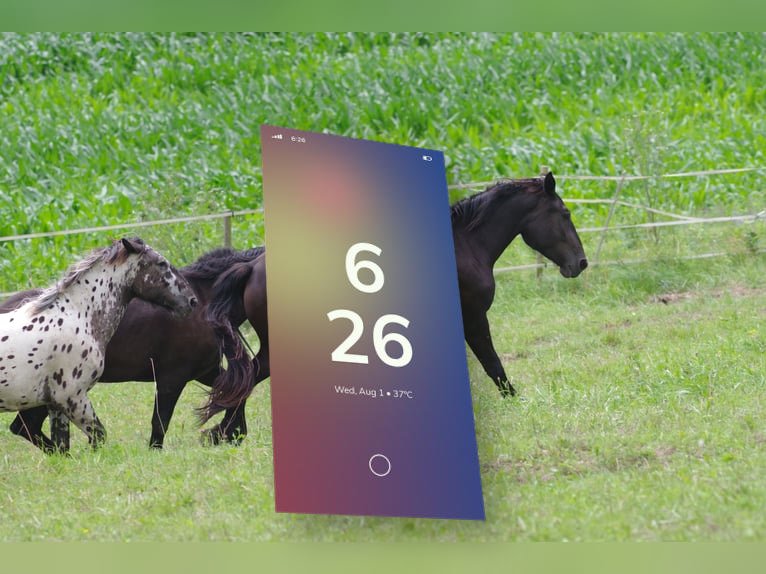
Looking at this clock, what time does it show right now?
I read 6:26
